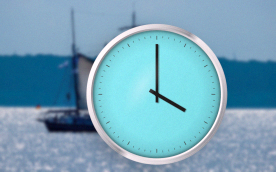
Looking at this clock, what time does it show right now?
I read 4:00
